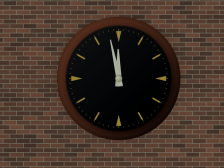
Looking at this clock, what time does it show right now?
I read 11:58
